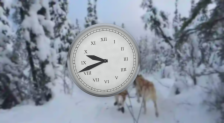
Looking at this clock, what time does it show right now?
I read 9:42
